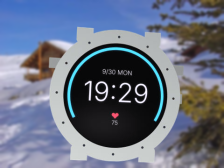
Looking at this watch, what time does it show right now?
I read 19:29
